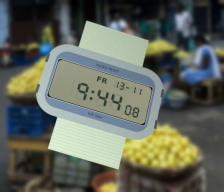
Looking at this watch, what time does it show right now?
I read 9:44:08
